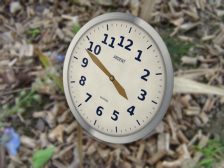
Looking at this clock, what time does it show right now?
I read 3:48
